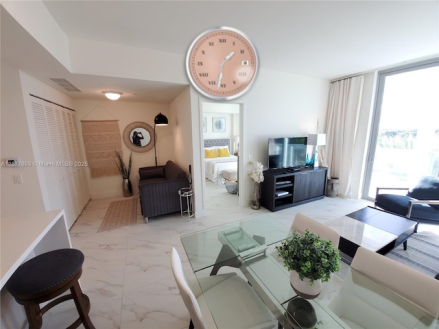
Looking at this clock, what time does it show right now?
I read 1:32
